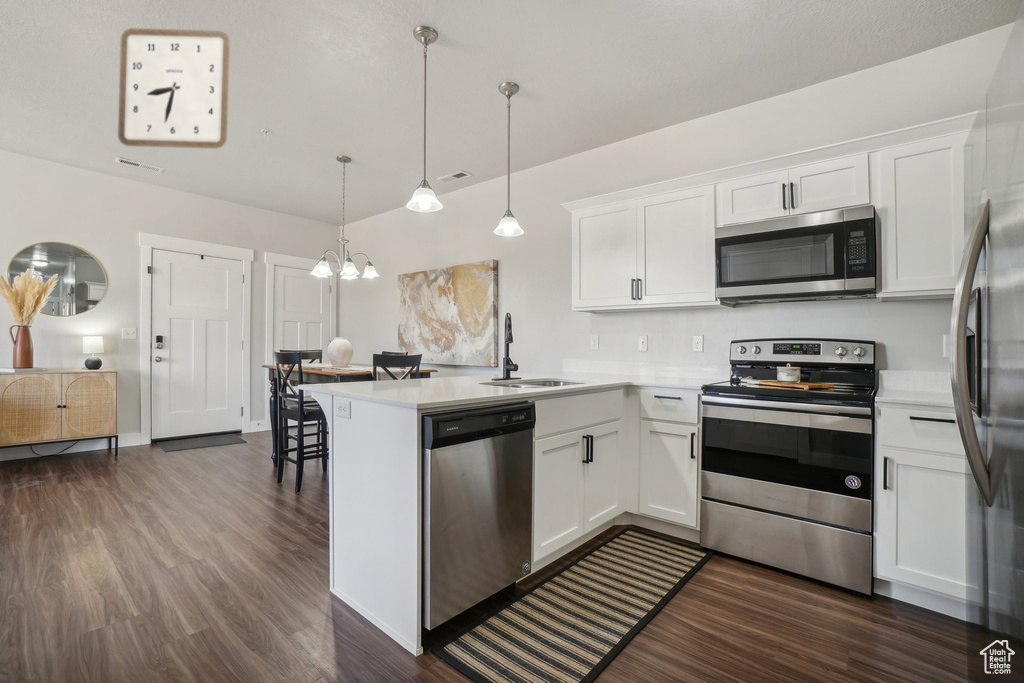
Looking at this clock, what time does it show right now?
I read 8:32
